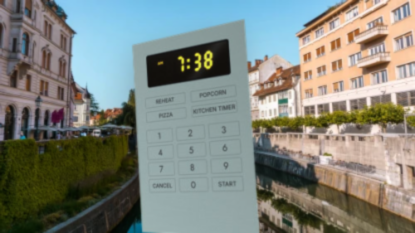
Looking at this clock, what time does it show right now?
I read 7:38
